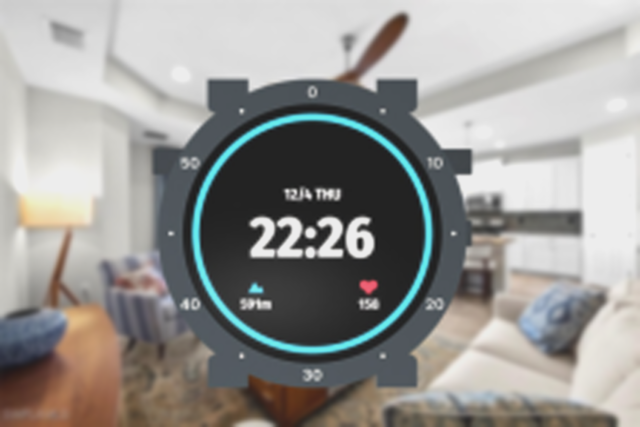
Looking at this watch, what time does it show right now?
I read 22:26
